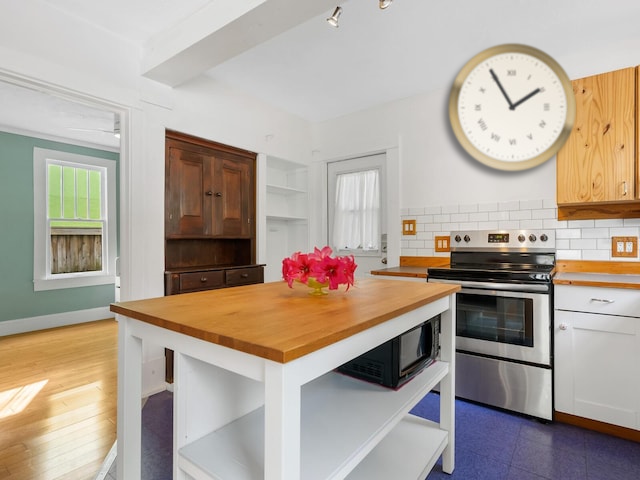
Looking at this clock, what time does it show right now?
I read 1:55
